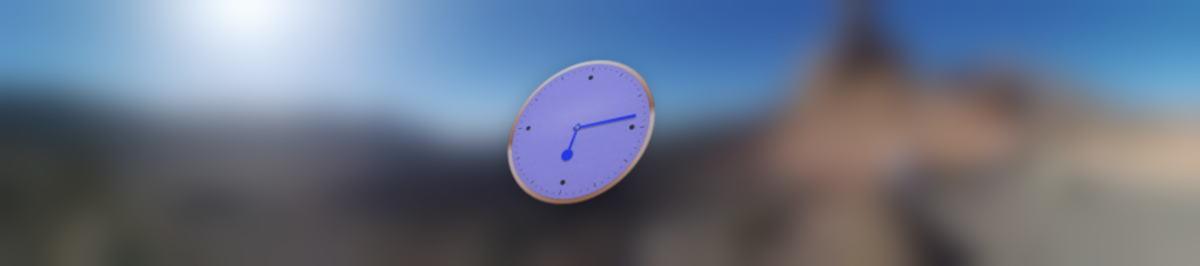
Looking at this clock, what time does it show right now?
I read 6:13
